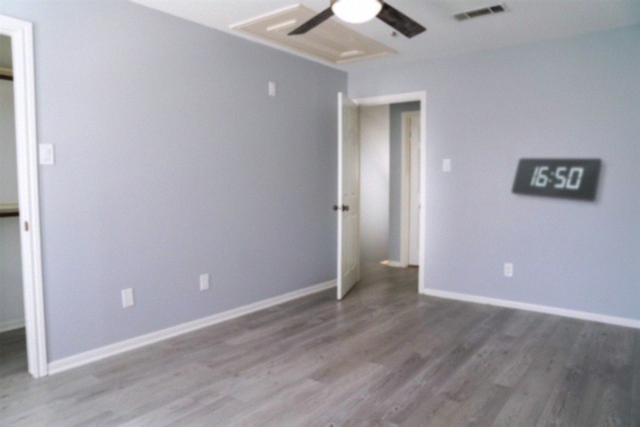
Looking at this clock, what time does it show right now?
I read 16:50
